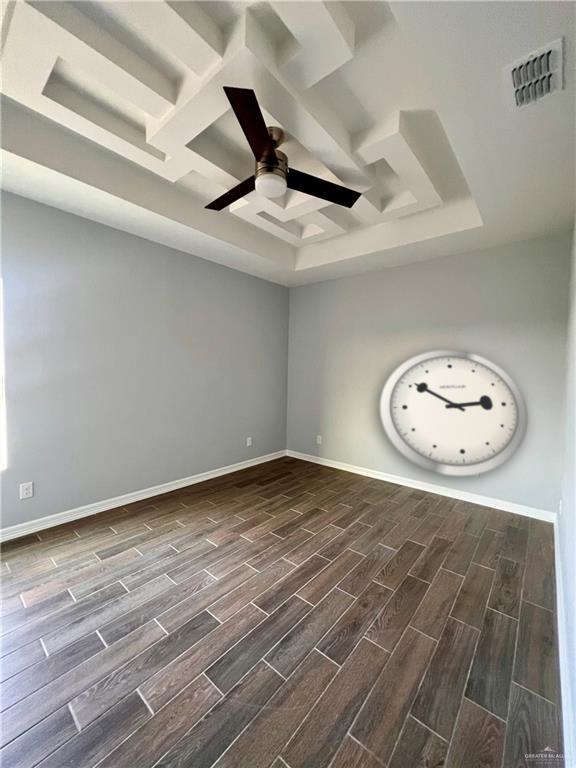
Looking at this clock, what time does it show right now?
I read 2:51
